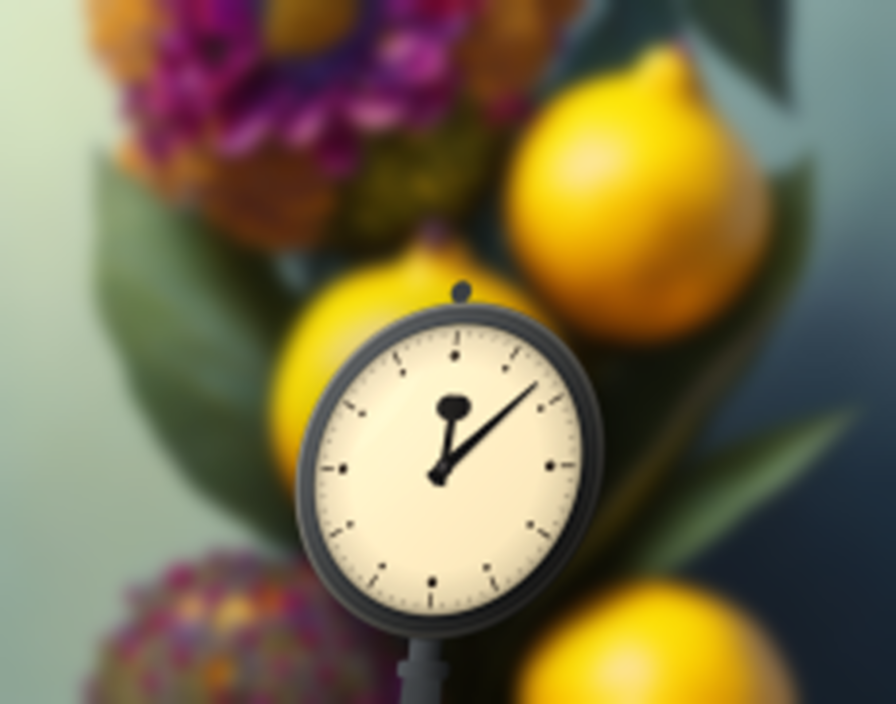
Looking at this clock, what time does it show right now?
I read 12:08
